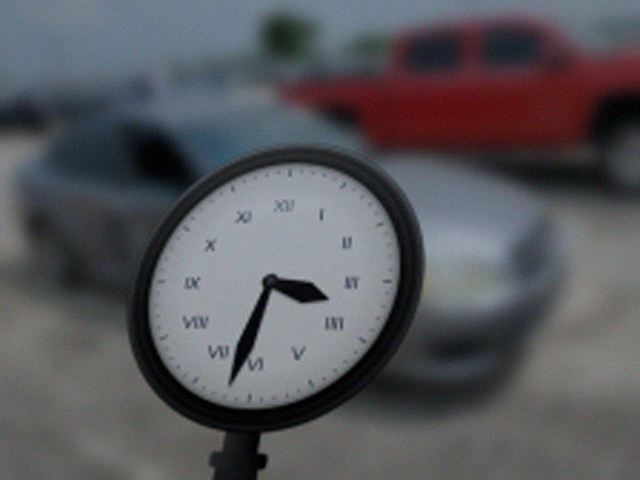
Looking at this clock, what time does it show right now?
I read 3:32
